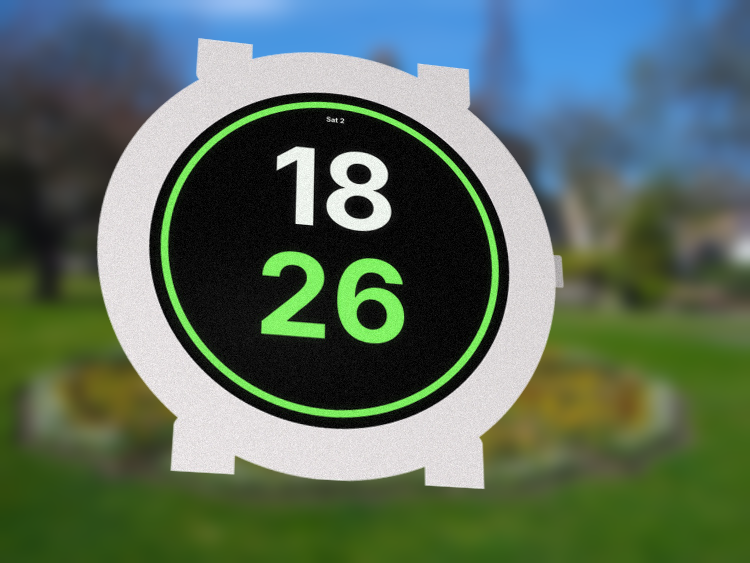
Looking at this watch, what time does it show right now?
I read 18:26
